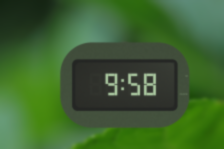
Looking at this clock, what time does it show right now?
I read 9:58
